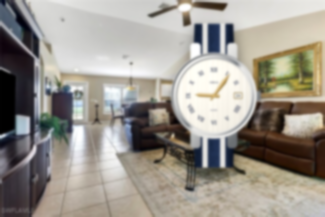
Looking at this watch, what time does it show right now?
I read 9:06
